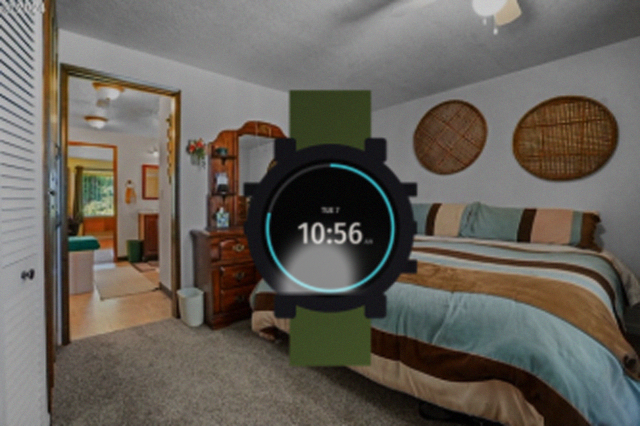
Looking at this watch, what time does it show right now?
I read 10:56
